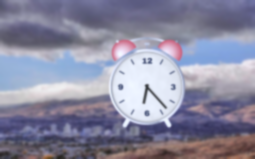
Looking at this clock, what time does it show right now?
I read 6:23
